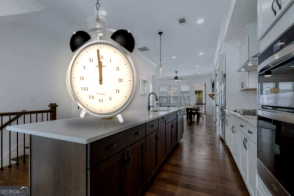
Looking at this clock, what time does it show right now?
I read 11:59
